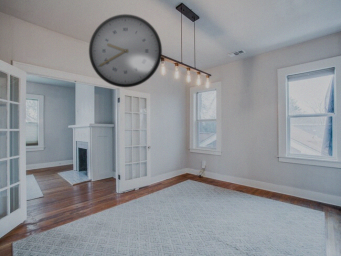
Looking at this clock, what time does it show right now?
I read 9:40
